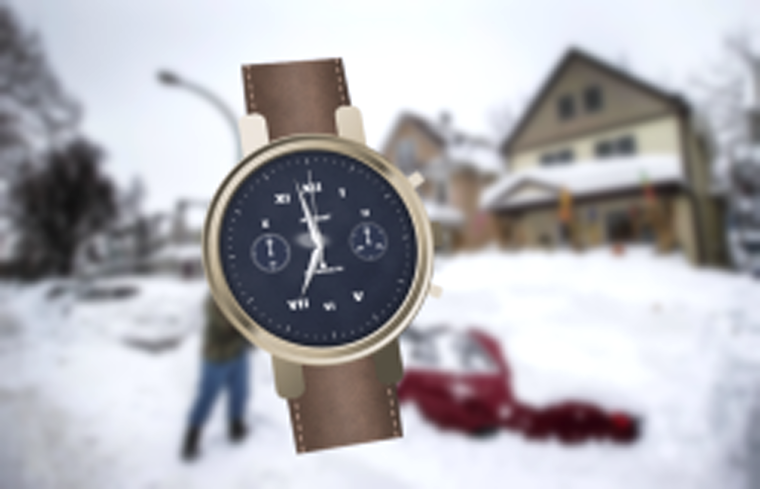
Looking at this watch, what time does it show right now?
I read 6:58
